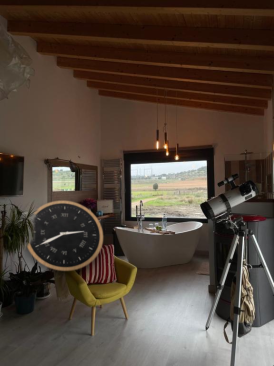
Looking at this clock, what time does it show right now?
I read 2:40
